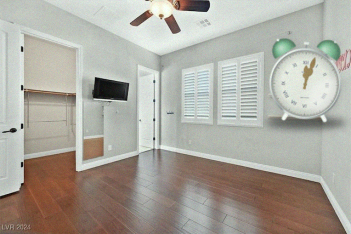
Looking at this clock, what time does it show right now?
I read 12:03
